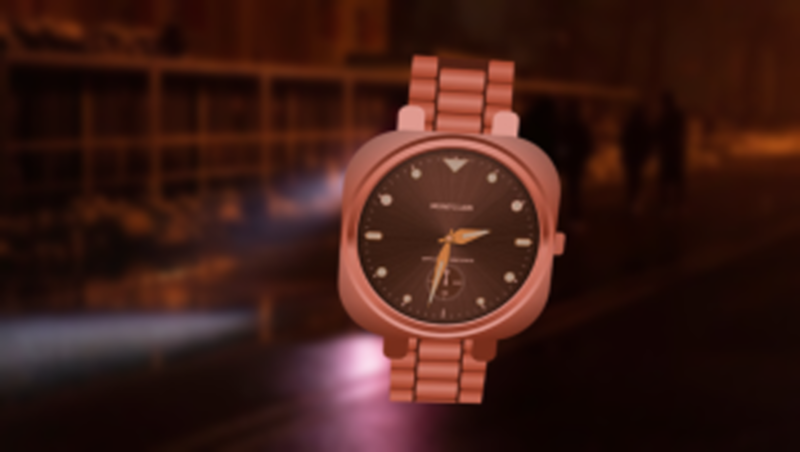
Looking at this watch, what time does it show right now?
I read 2:32
